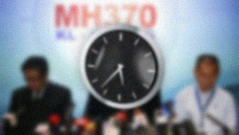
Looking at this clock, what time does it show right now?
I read 5:37
